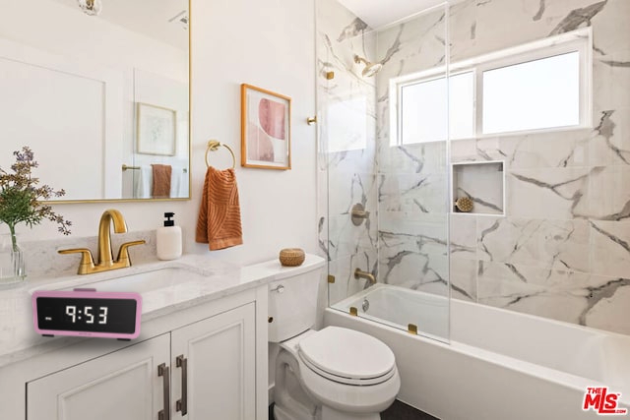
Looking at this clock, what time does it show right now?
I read 9:53
